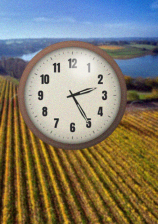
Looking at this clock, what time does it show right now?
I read 2:25
